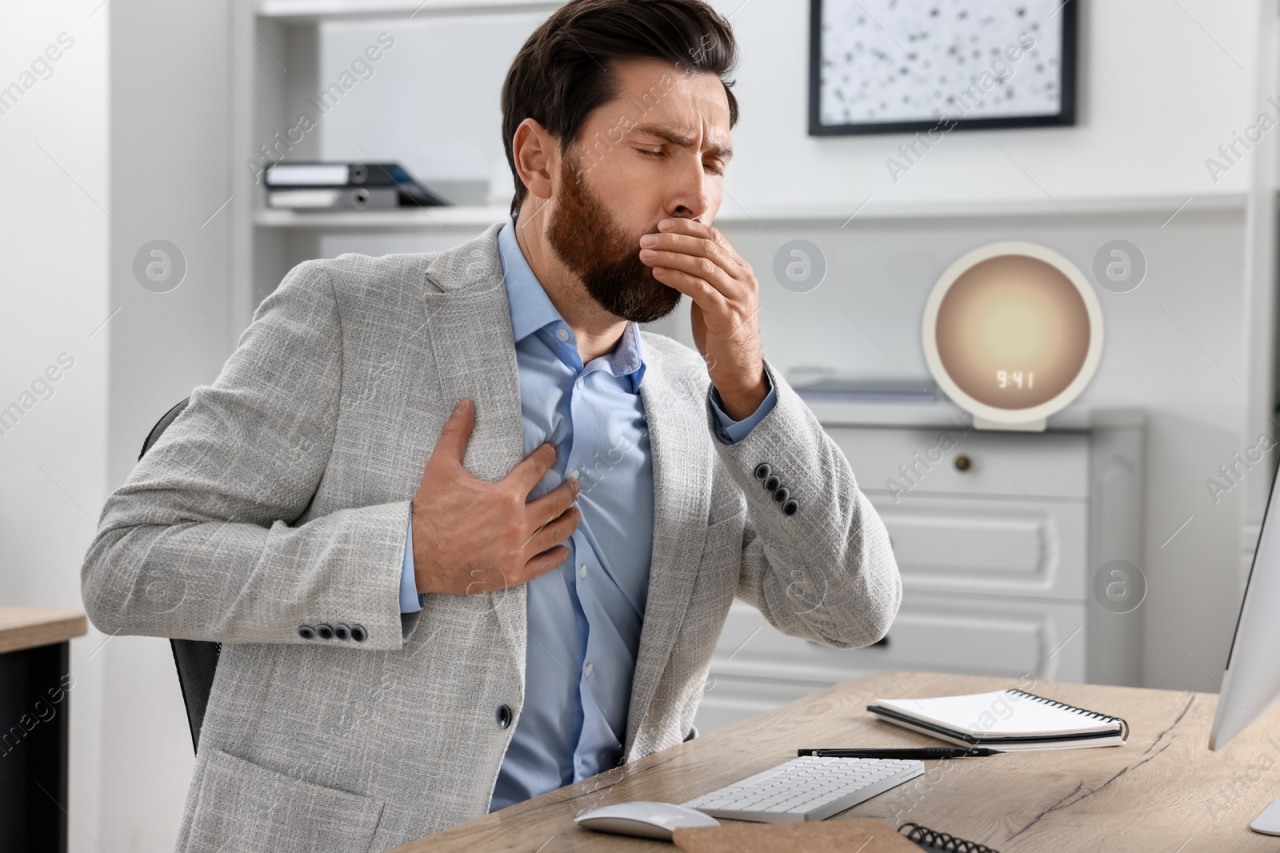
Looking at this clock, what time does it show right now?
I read 9:41
